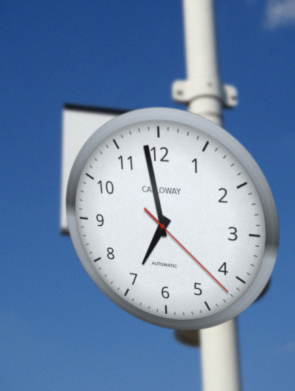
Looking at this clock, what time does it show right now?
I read 6:58:22
